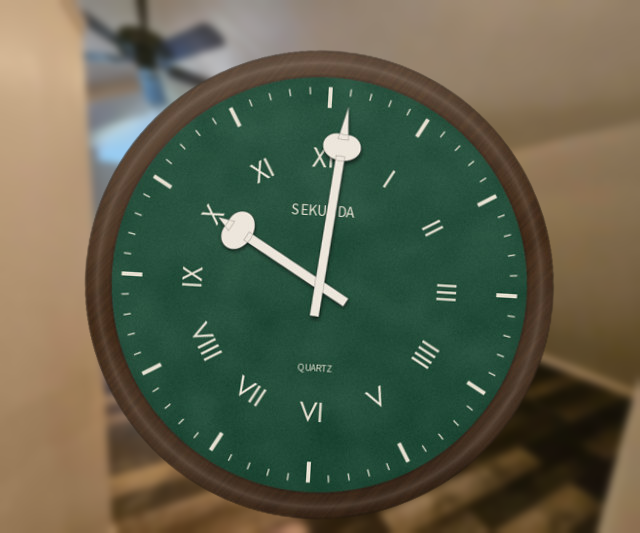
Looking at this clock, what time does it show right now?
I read 10:01
